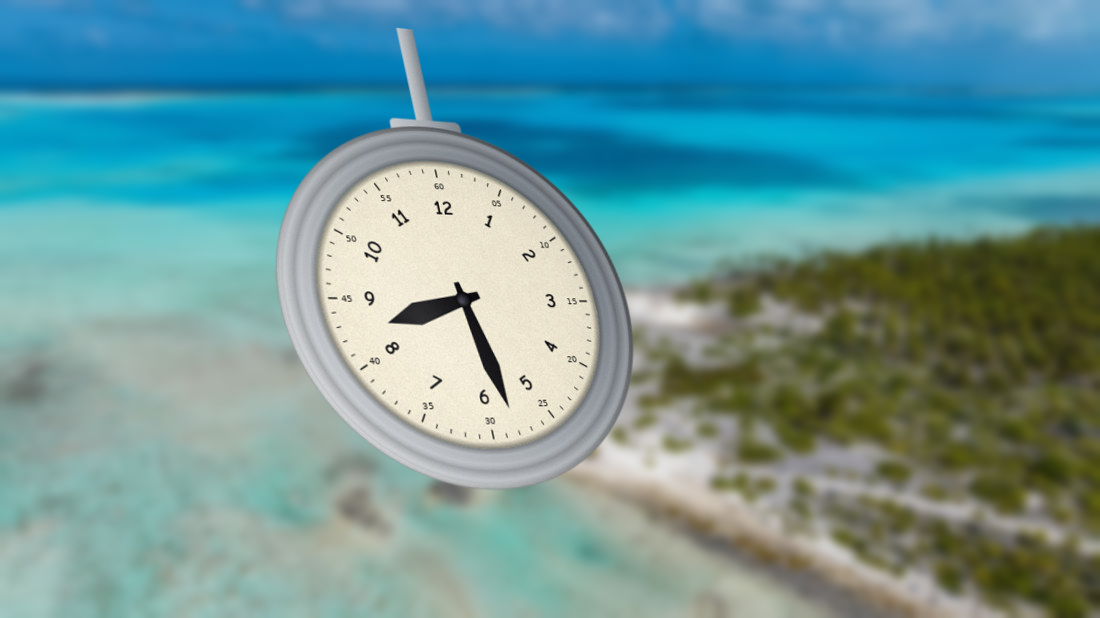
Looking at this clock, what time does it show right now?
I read 8:28
